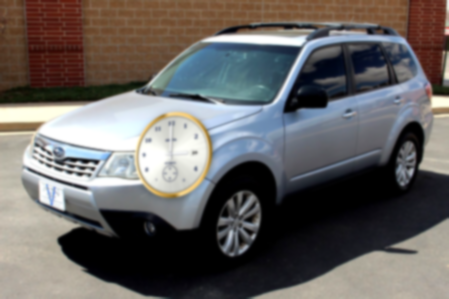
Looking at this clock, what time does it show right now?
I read 3:00
